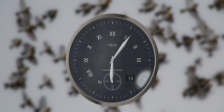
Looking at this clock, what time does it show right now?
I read 6:06
